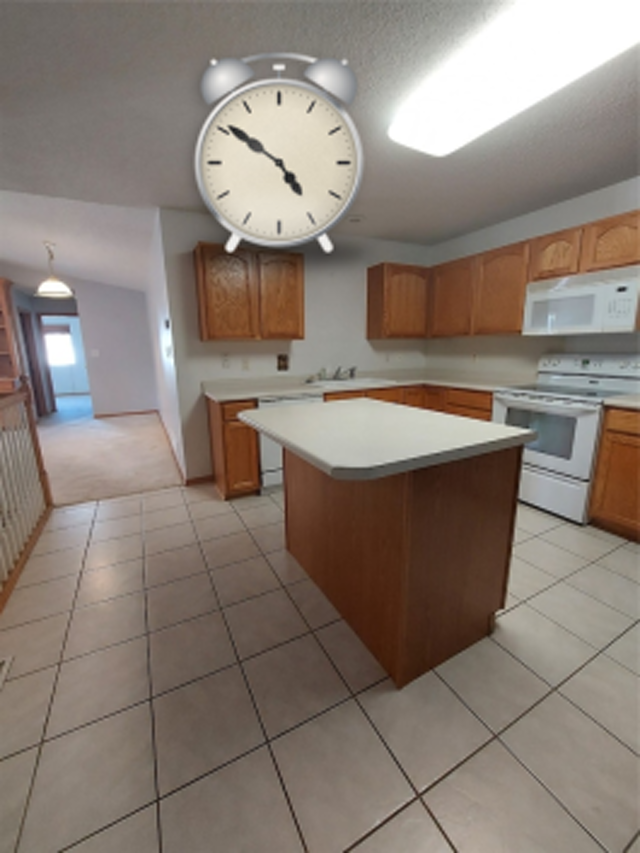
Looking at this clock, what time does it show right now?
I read 4:51
